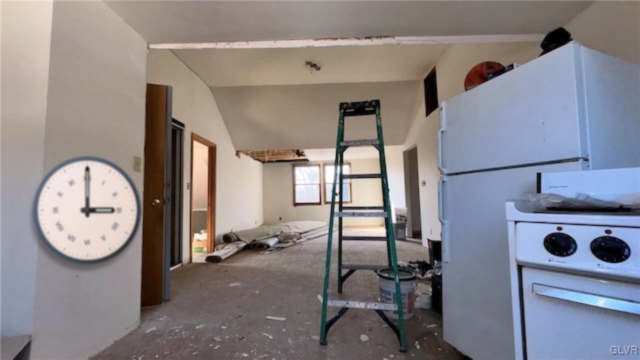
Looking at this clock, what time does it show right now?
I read 3:00
